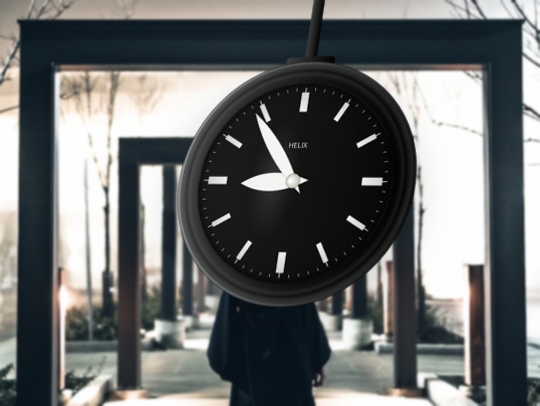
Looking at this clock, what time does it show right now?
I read 8:54
